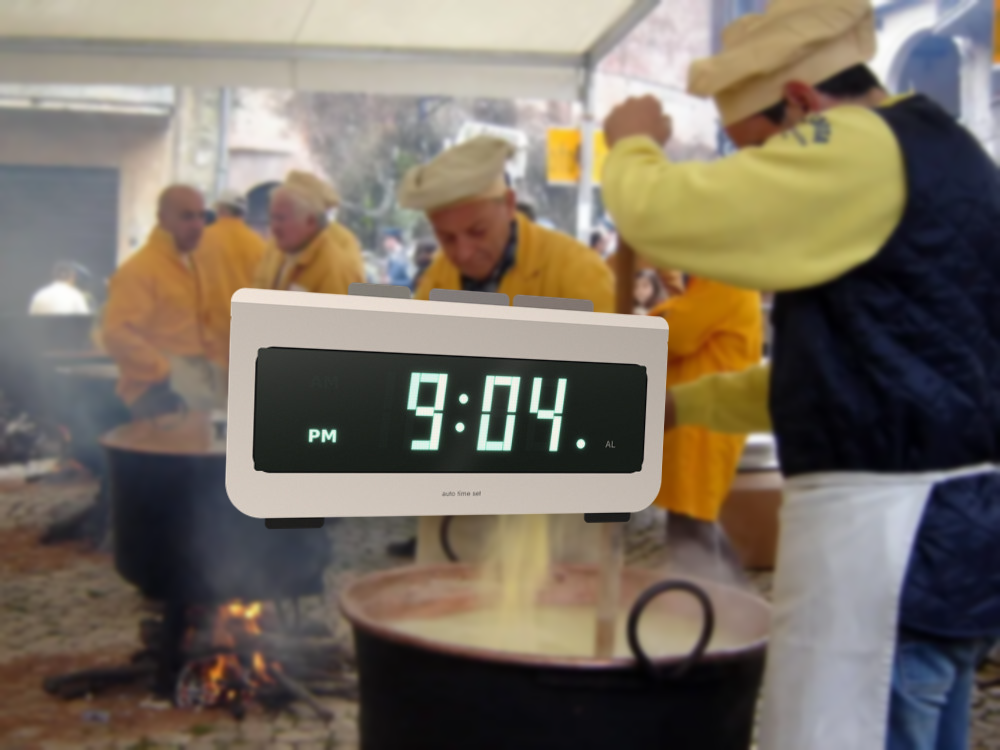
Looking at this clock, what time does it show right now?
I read 9:04
